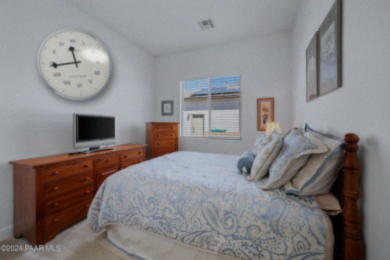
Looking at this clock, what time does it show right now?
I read 11:44
